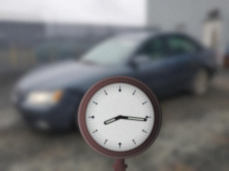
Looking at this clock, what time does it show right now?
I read 8:16
